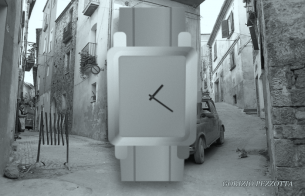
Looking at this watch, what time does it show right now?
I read 1:21
